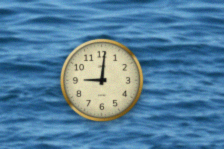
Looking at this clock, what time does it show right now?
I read 9:01
